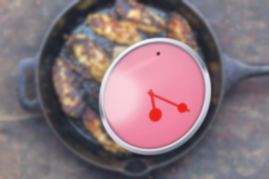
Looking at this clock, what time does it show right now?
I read 5:18
